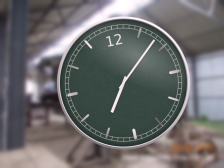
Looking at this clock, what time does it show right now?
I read 7:08
